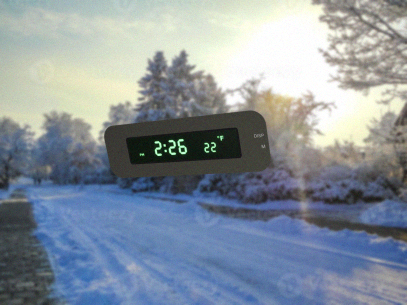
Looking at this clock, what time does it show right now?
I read 2:26
